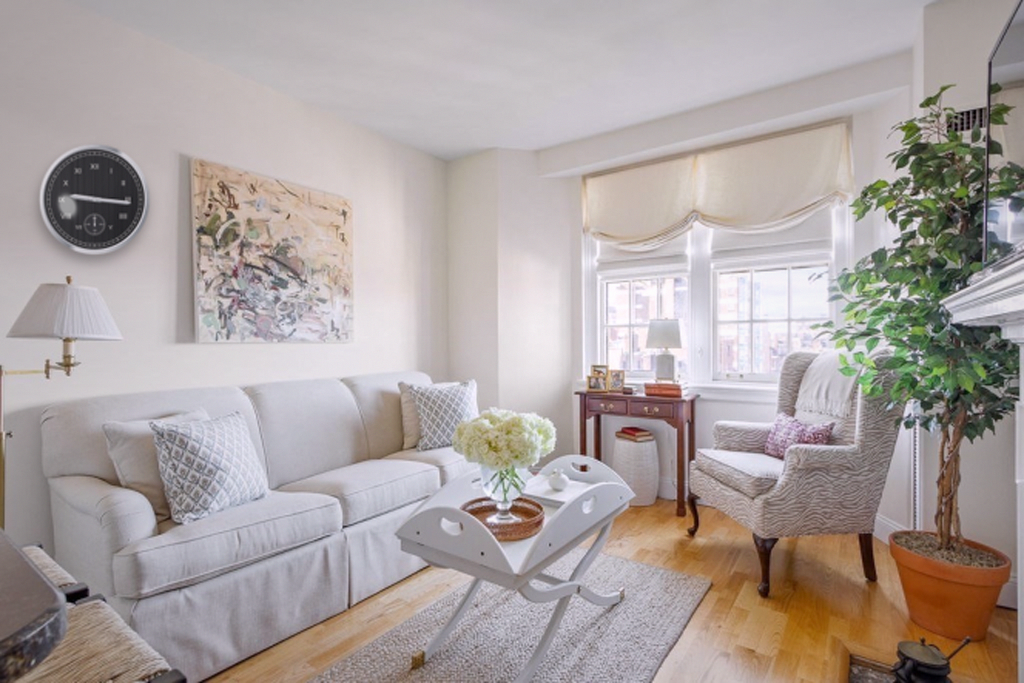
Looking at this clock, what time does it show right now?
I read 9:16
